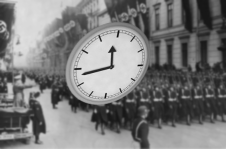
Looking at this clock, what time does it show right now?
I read 11:43
